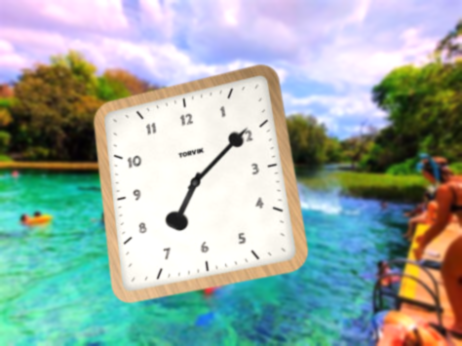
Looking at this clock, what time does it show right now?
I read 7:09
